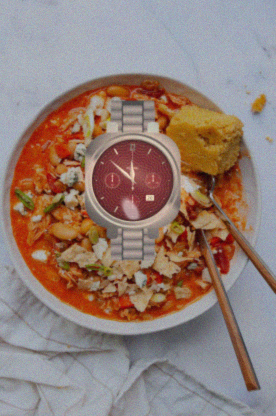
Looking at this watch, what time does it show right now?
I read 11:52
